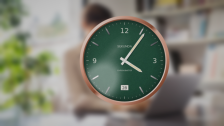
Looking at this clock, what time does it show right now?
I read 4:06
